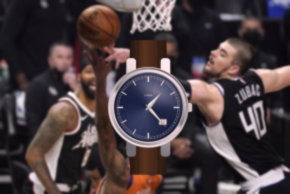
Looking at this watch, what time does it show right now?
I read 1:23
